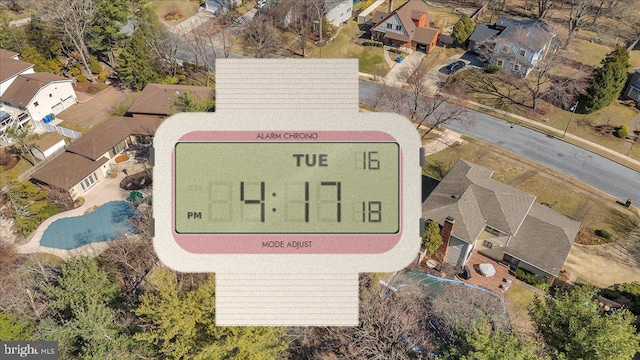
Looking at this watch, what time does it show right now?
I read 4:17:18
